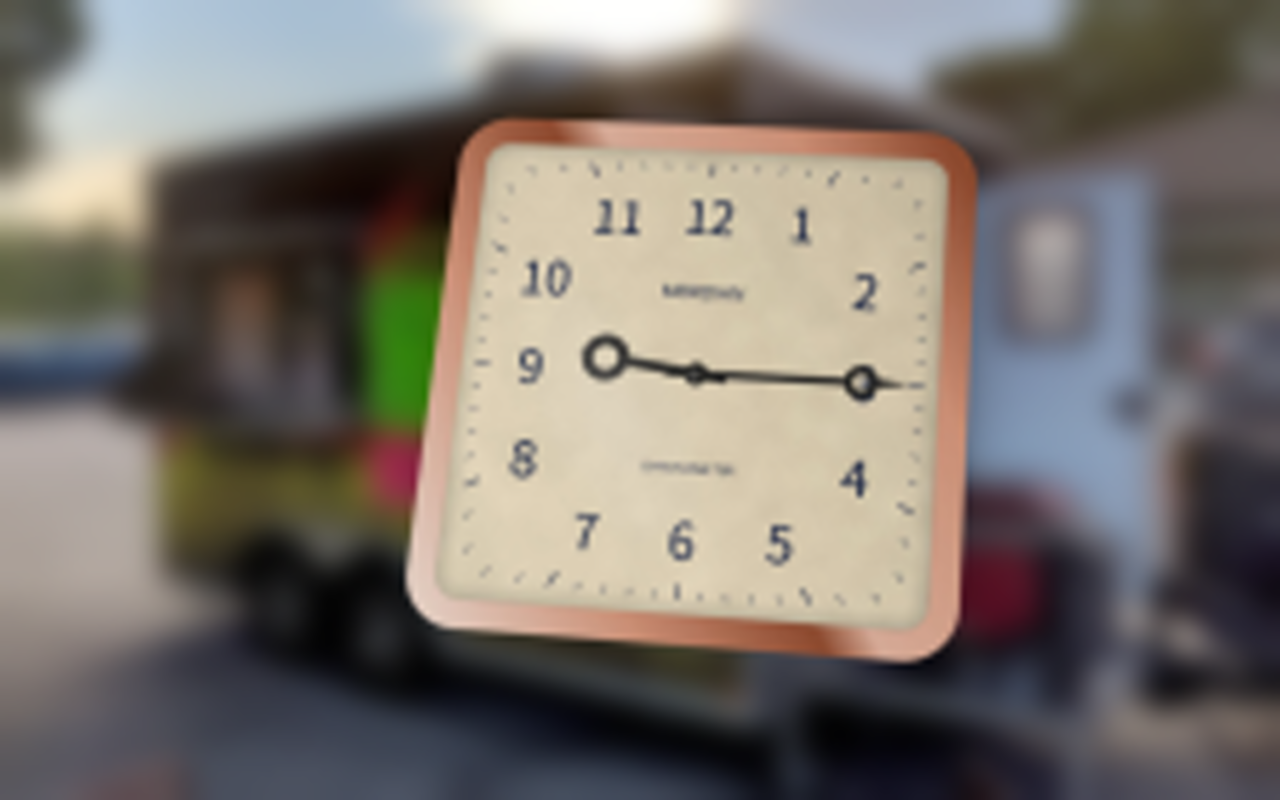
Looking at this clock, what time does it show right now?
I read 9:15
